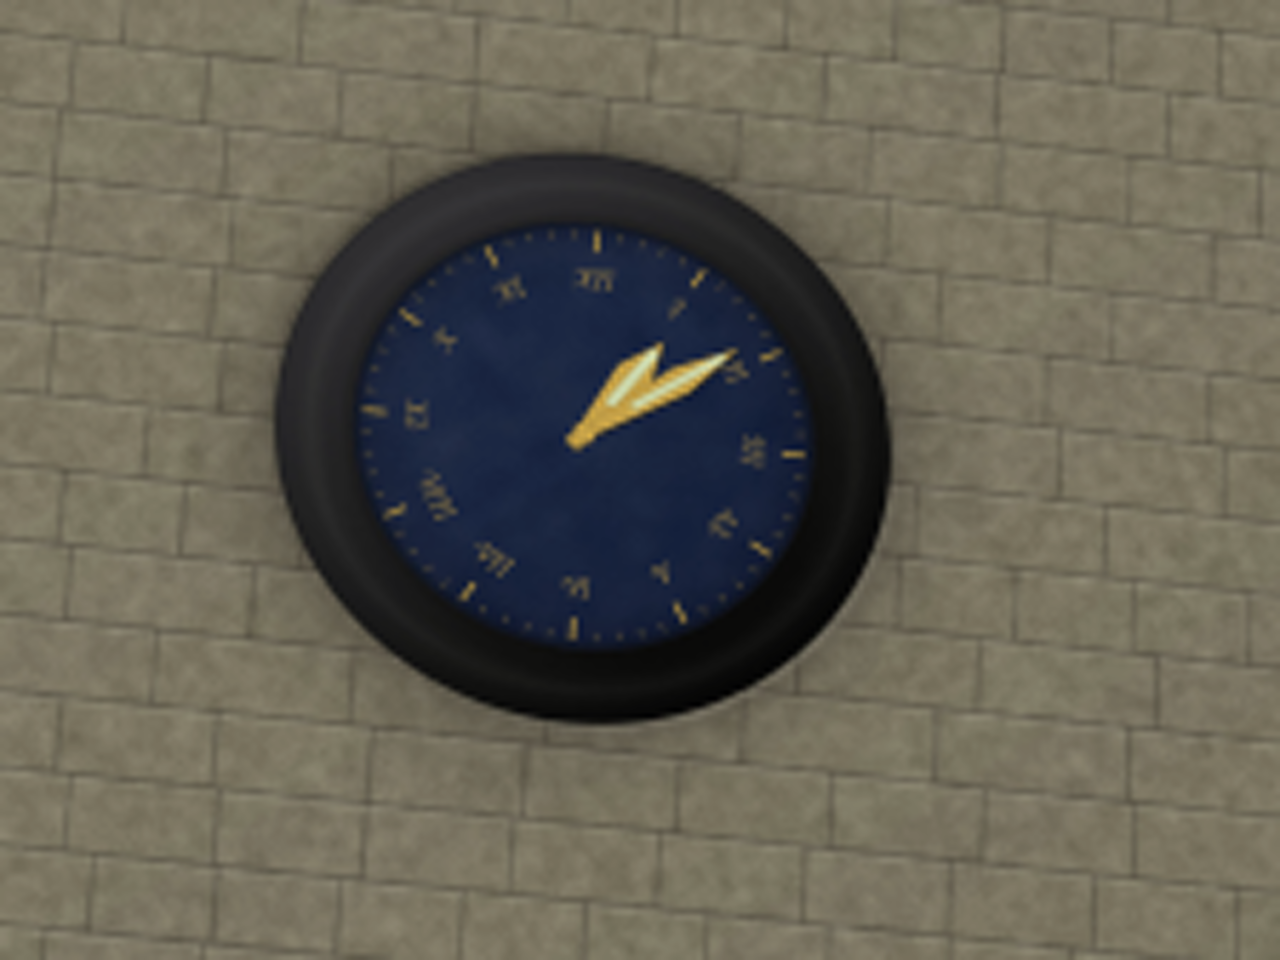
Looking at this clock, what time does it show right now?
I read 1:09
